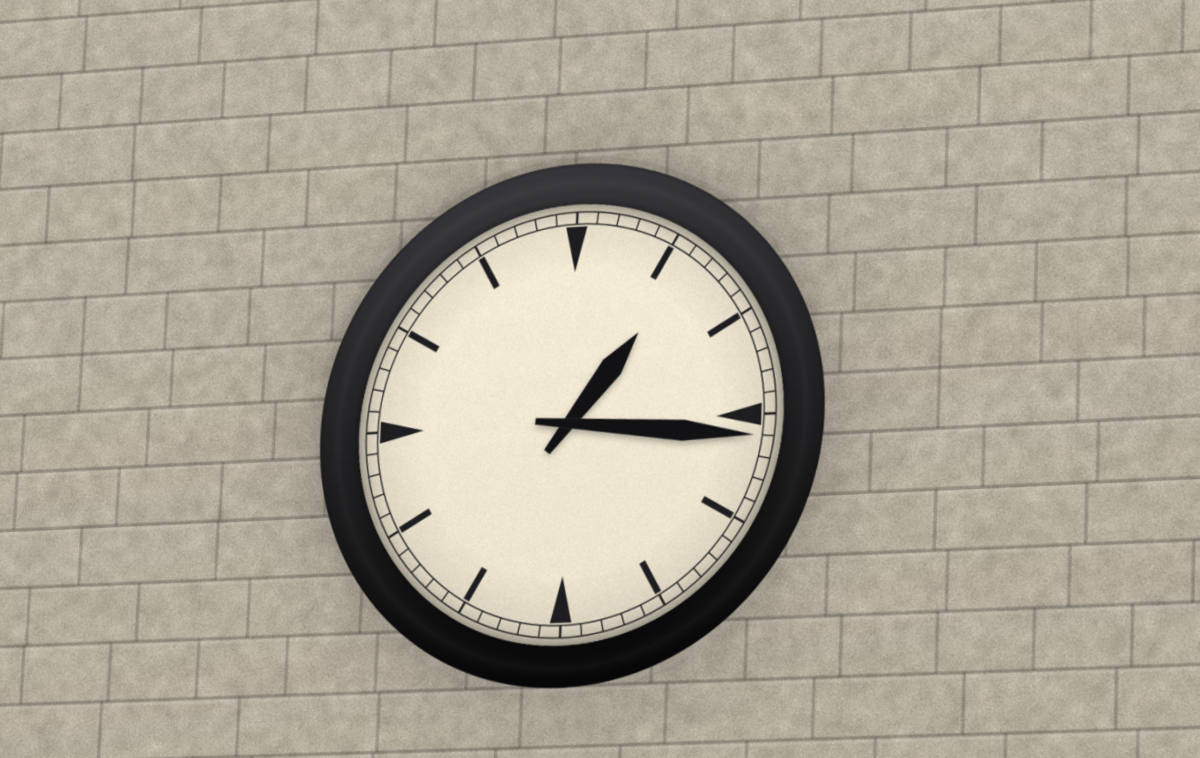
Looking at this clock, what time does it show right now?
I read 1:16
